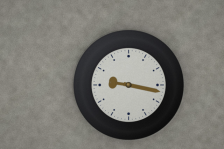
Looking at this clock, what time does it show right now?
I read 9:17
